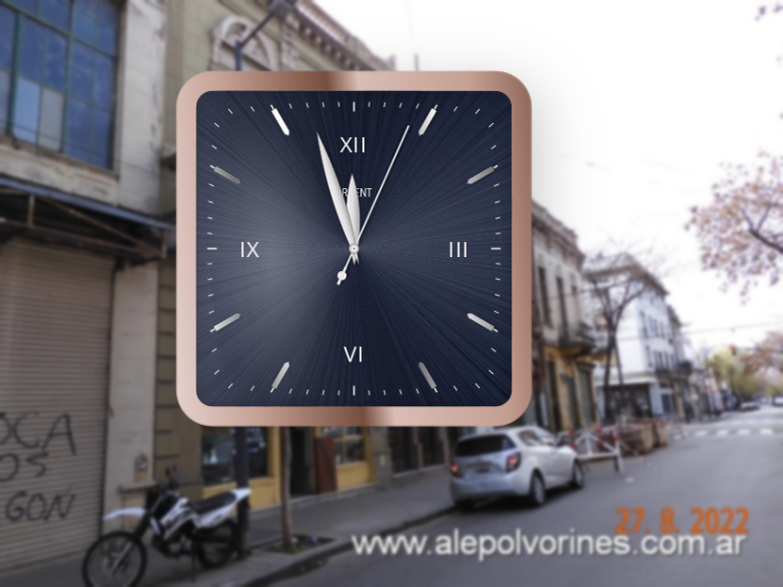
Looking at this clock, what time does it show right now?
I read 11:57:04
